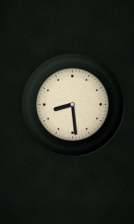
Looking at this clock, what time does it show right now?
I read 8:29
